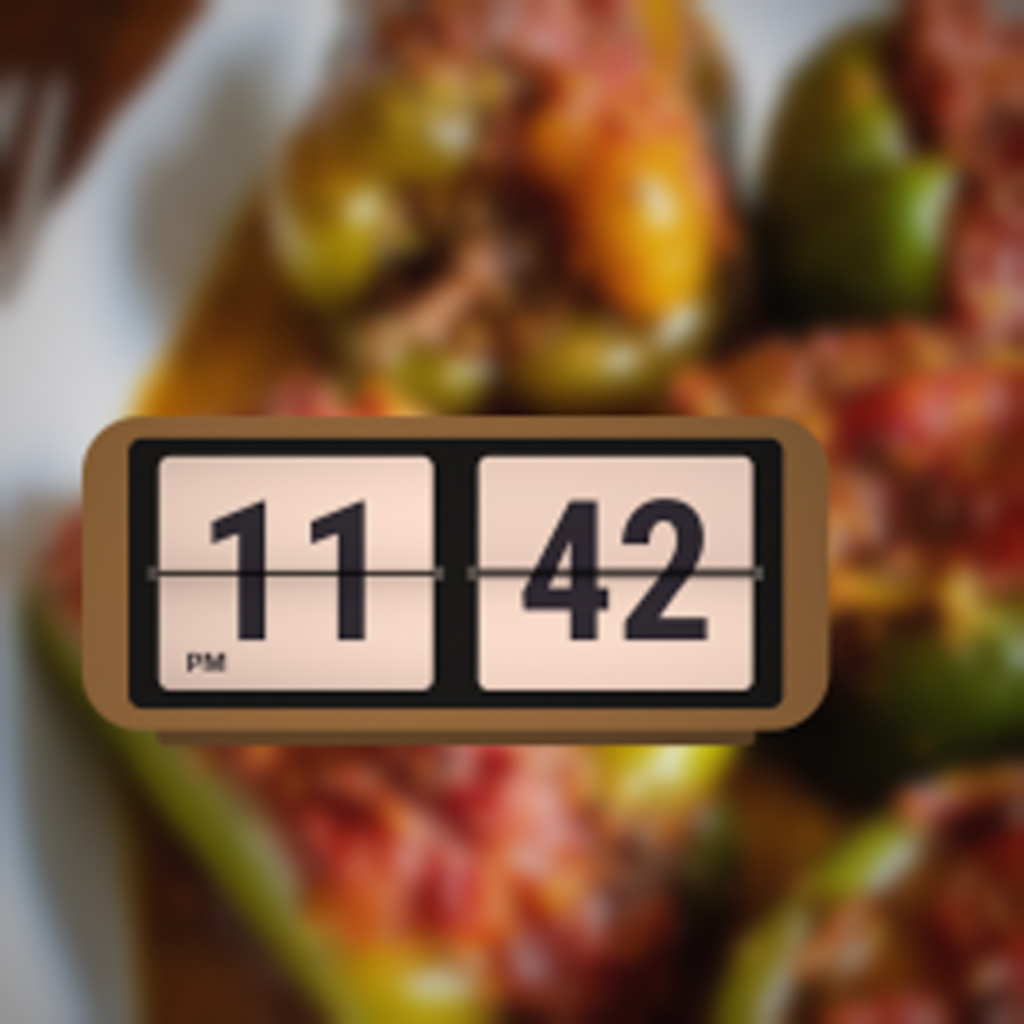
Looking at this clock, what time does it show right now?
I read 11:42
